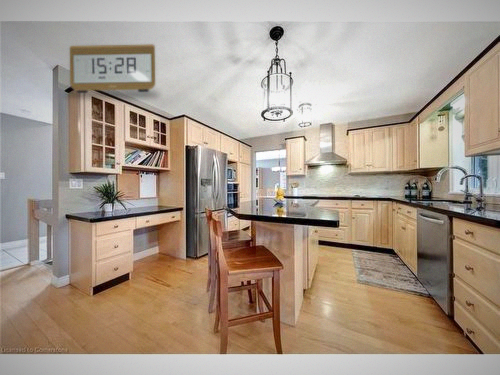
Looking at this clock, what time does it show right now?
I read 15:28
